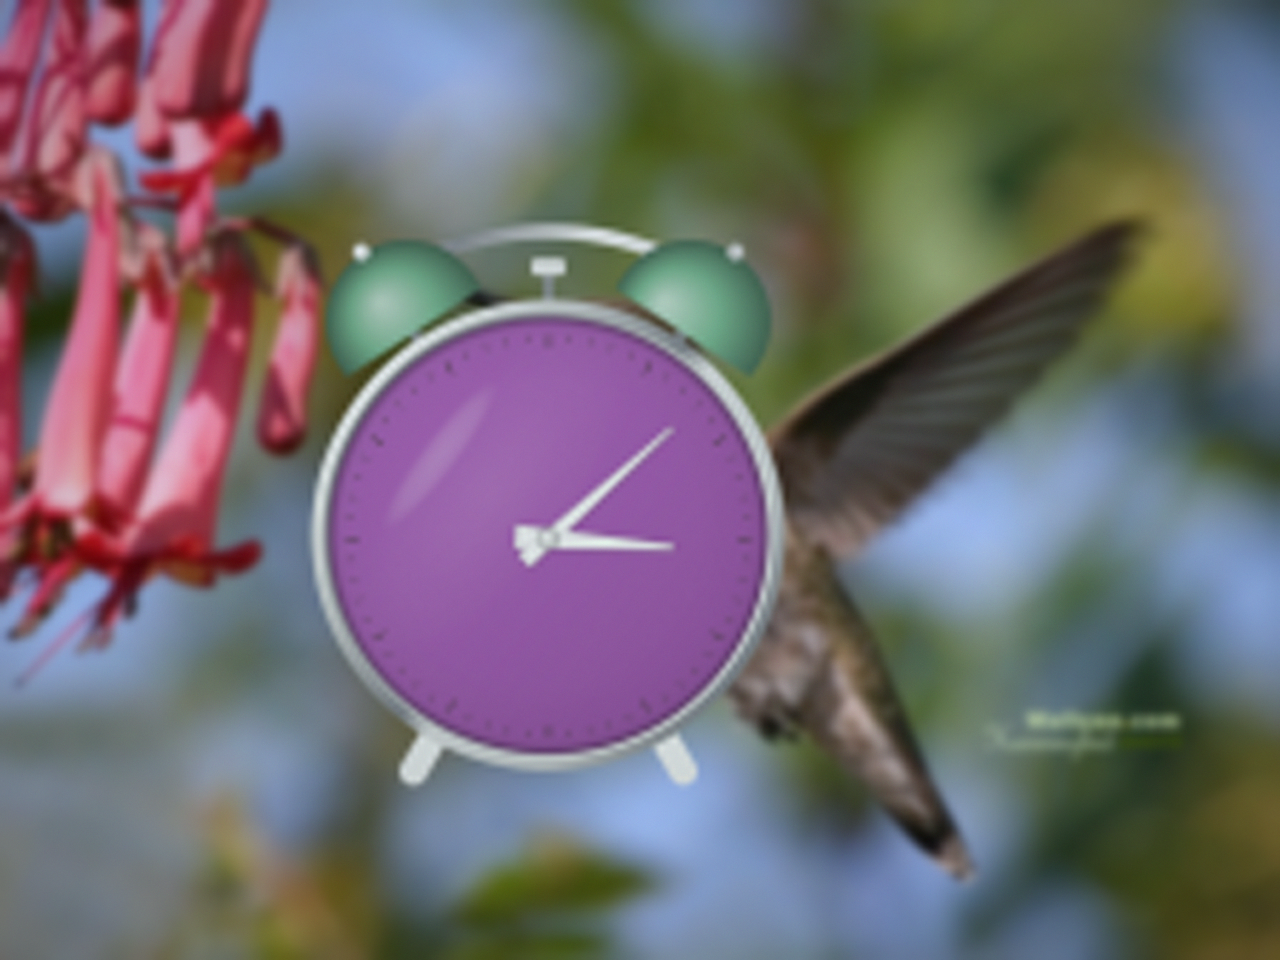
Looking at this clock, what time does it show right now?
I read 3:08
